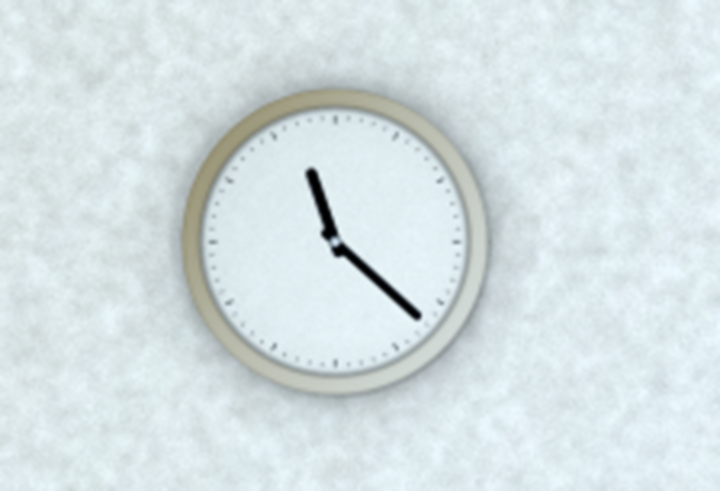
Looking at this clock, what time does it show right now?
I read 11:22
